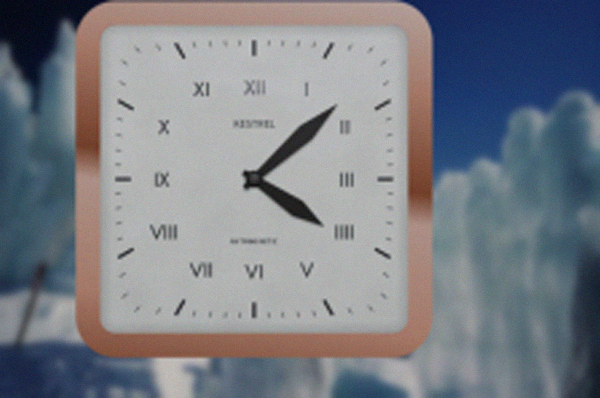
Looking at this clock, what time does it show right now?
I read 4:08
